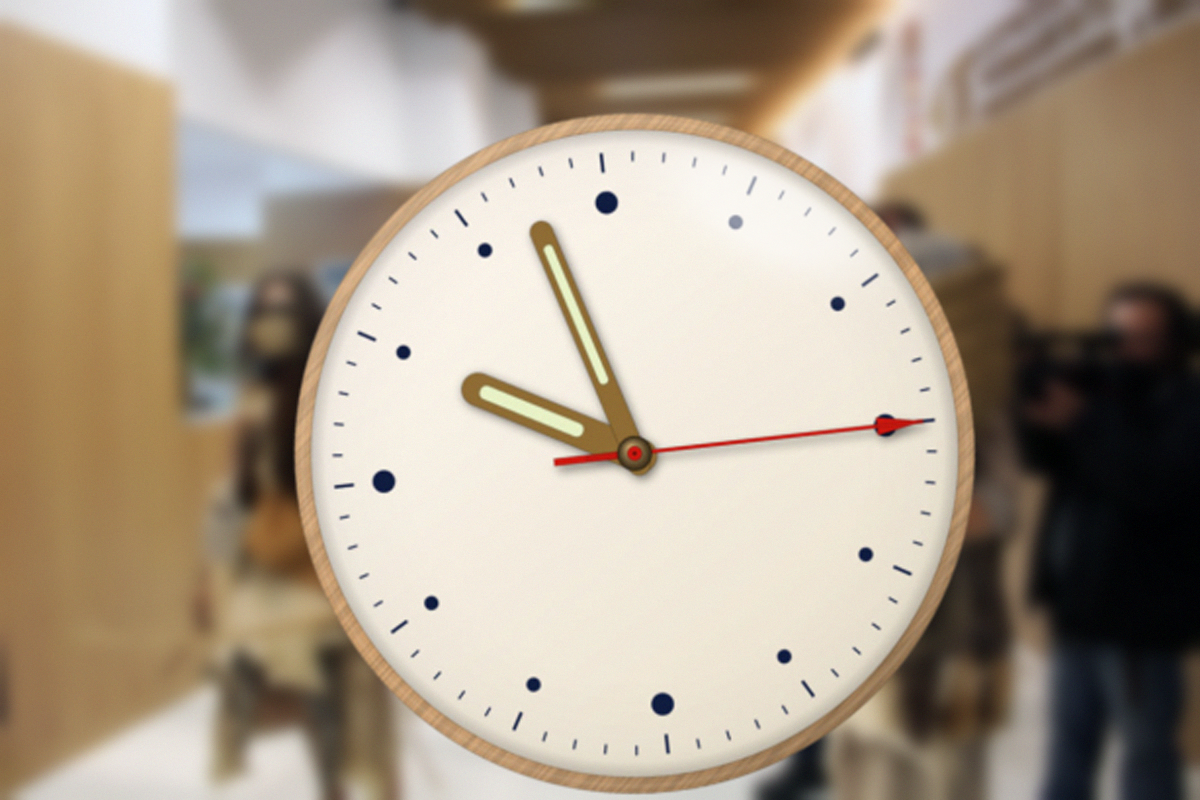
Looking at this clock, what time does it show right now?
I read 9:57:15
